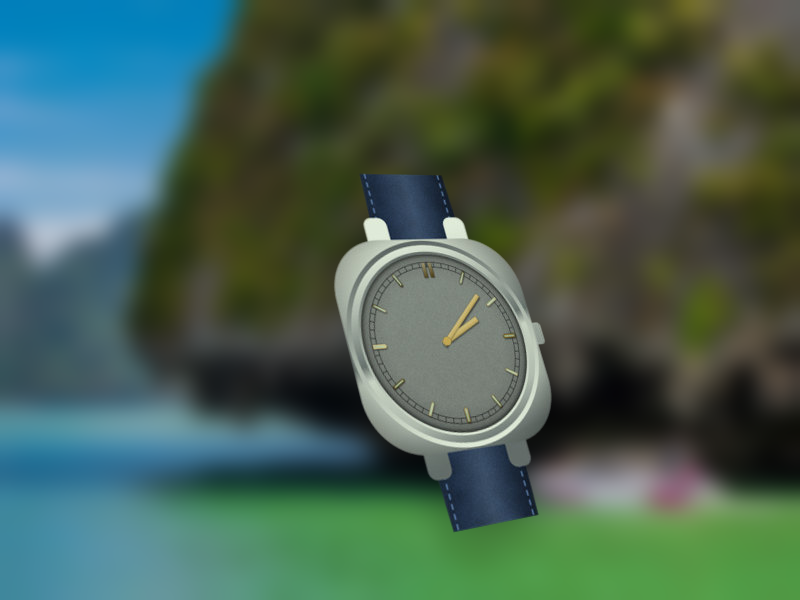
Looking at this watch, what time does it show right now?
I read 2:08
